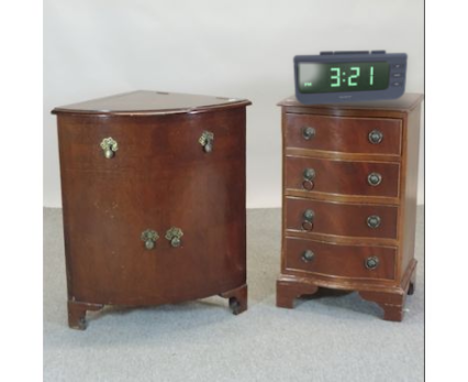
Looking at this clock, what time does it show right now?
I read 3:21
